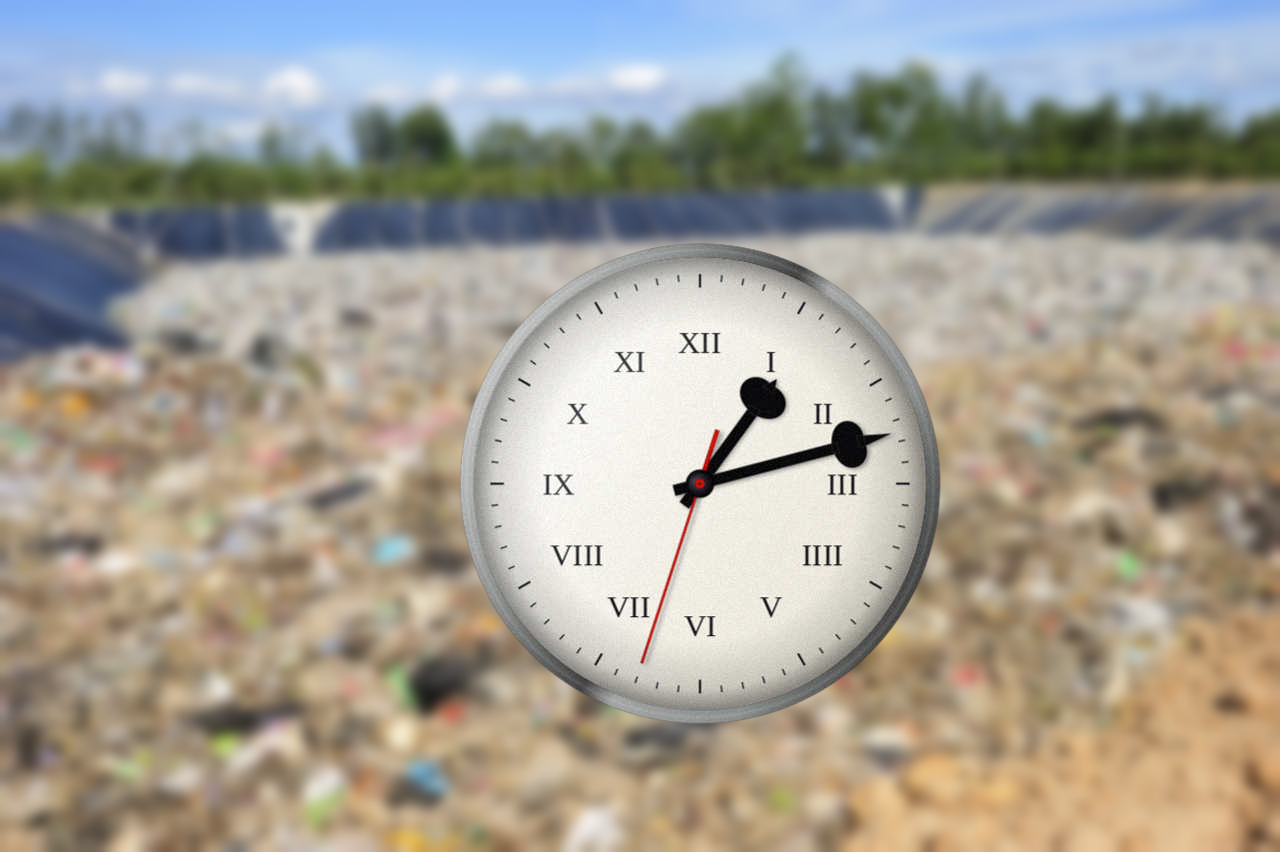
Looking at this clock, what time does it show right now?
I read 1:12:33
